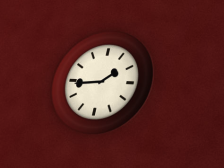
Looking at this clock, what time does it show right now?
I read 1:44
